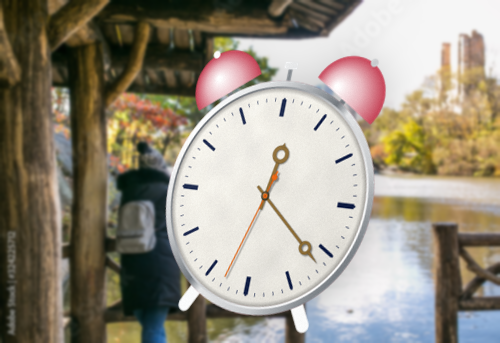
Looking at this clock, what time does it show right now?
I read 12:21:33
